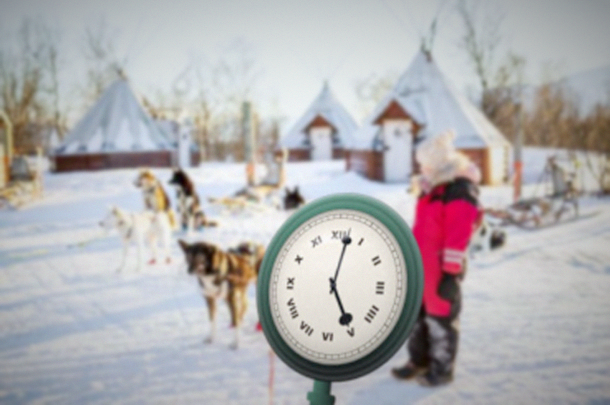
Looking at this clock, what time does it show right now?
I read 5:02
